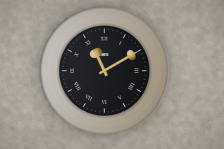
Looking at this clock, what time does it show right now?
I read 11:10
